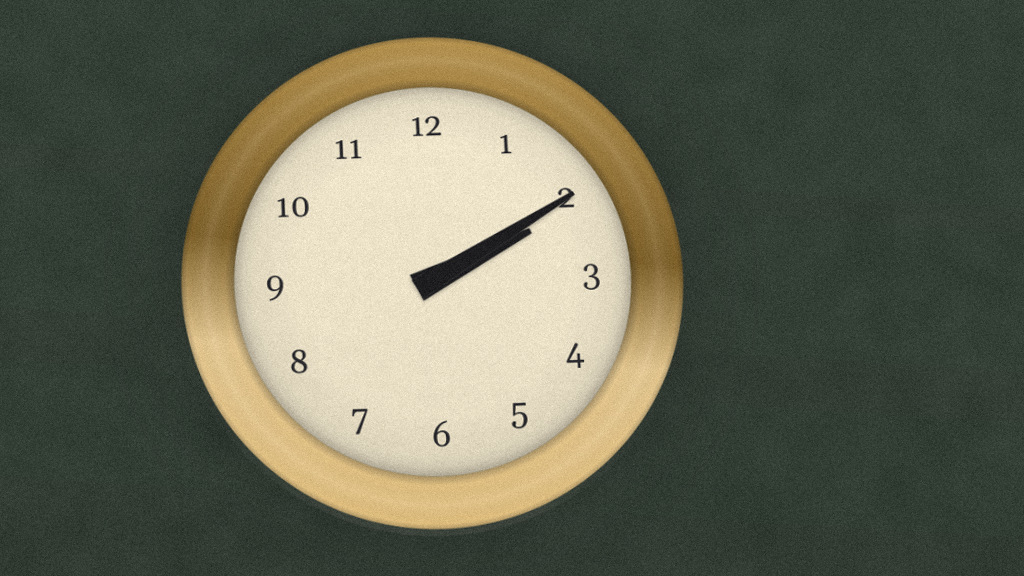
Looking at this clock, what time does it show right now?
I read 2:10
